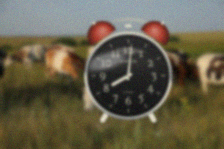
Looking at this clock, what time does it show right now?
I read 8:01
